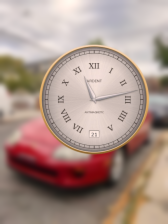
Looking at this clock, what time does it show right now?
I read 11:13
